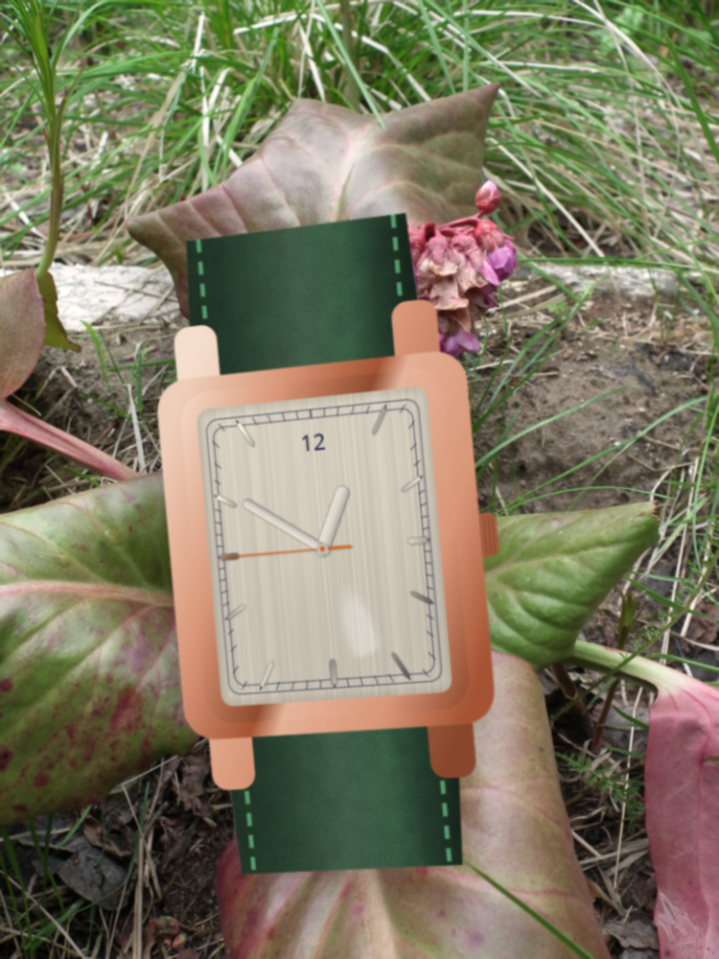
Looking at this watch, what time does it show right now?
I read 12:50:45
